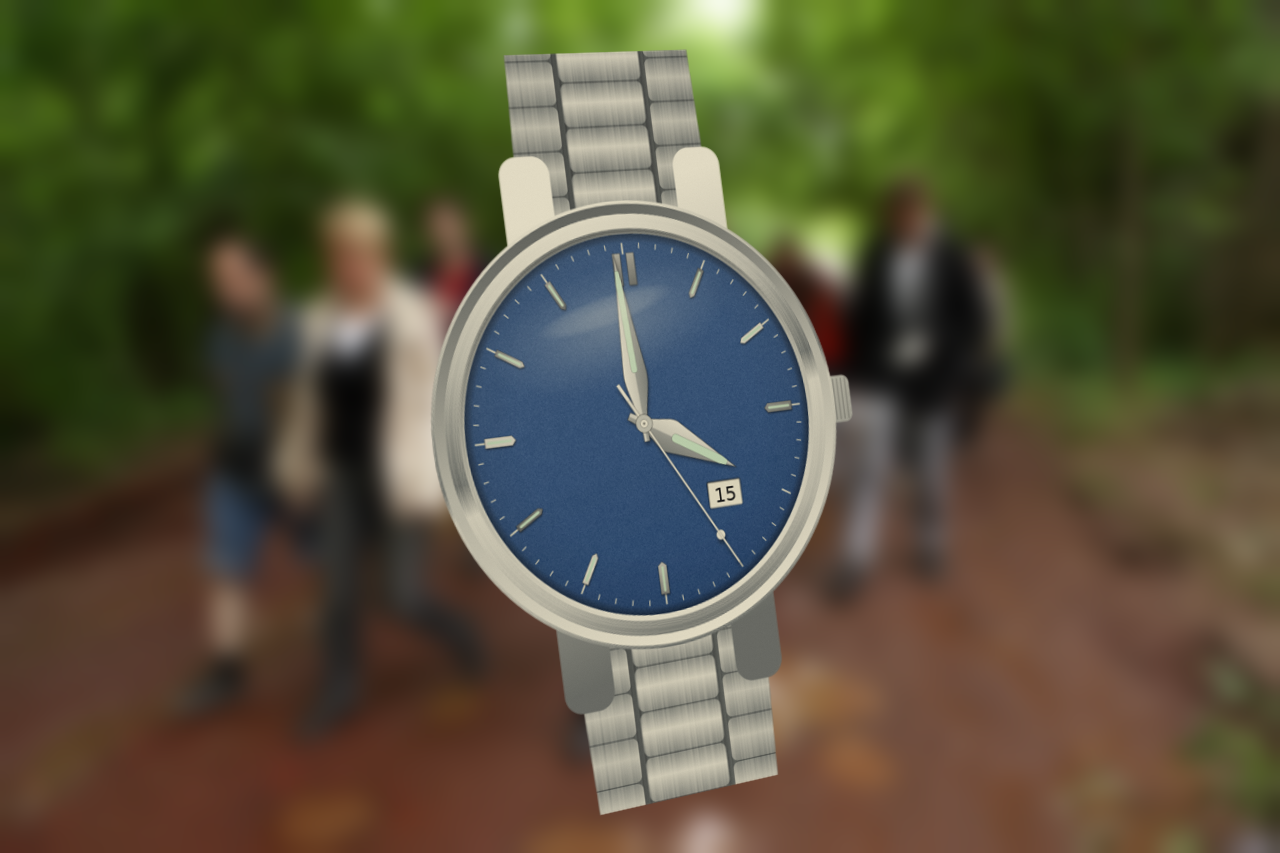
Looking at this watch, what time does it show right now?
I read 3:59:25
